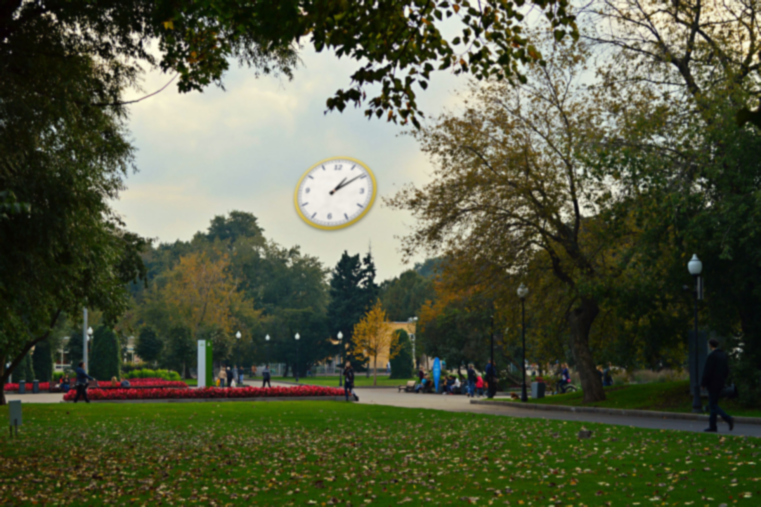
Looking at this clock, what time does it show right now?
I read 1:09
